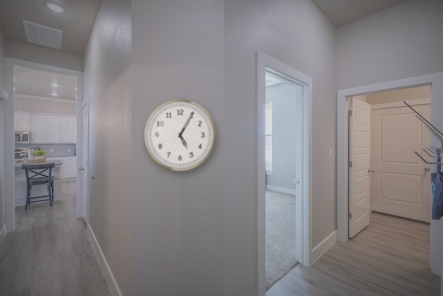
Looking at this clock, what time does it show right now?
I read 5:05
